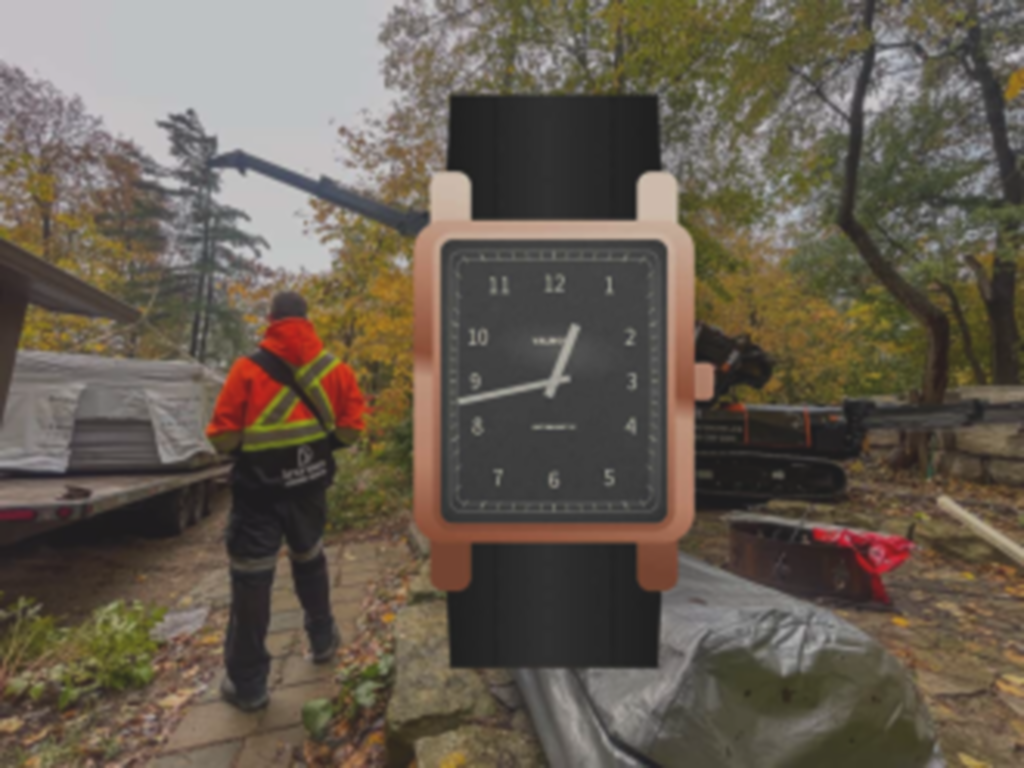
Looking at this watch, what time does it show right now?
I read 12:43
